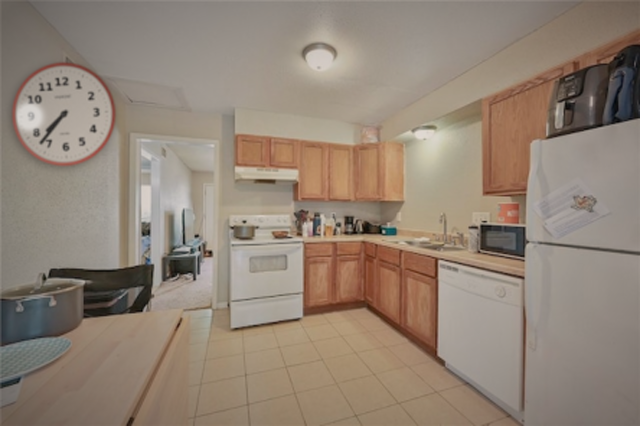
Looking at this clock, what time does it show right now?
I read 7:37
